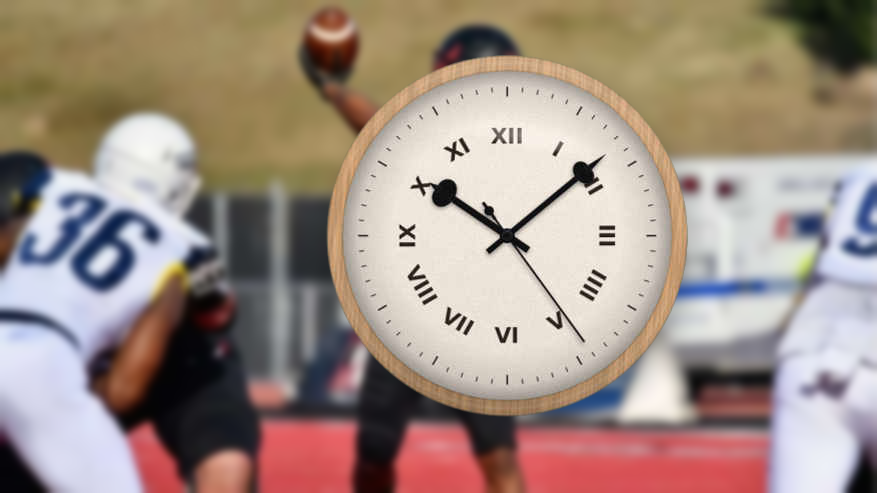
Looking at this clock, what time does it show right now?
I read 10:08:24
